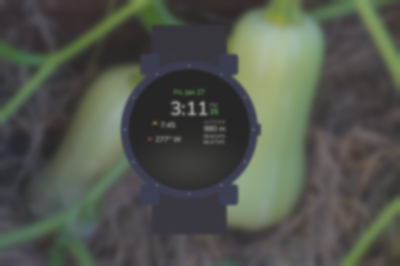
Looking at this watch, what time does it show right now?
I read 3:11
